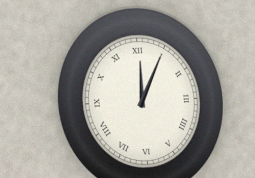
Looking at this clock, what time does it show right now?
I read 12:05
